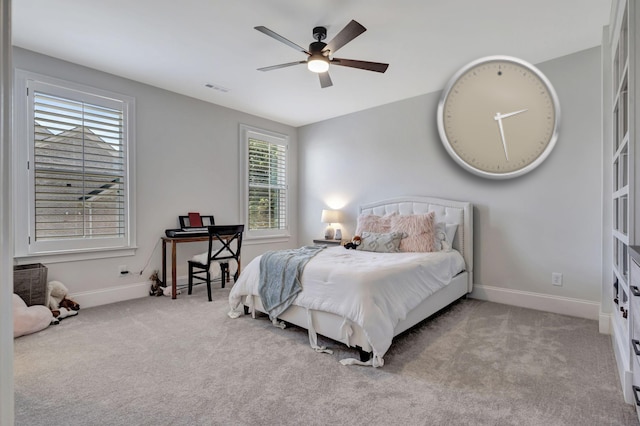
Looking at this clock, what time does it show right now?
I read 2:28
